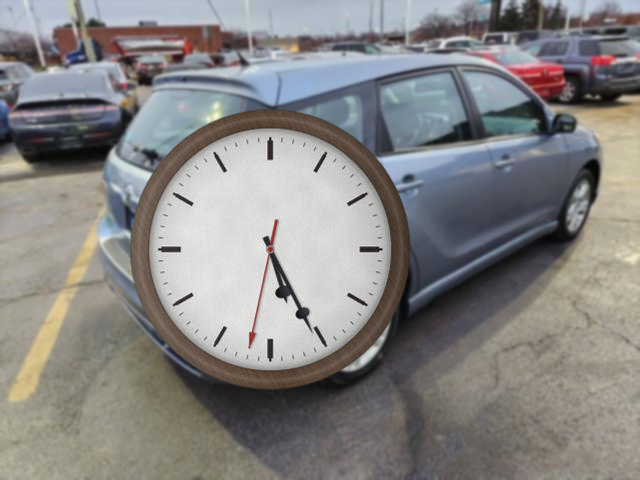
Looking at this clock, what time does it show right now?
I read 5:25:32
